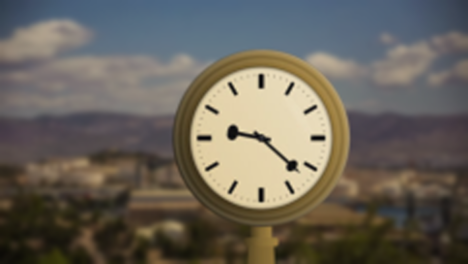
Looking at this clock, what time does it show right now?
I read 9:22
